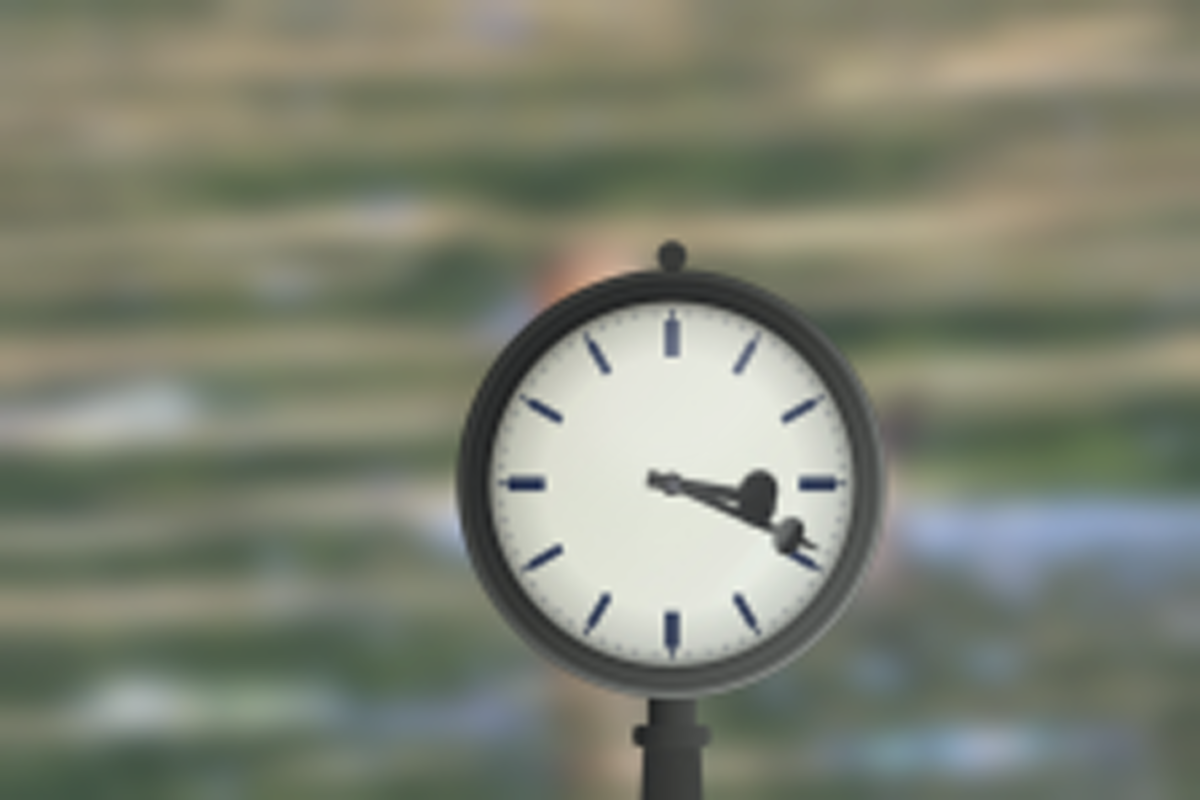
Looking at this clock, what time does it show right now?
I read 3:19
